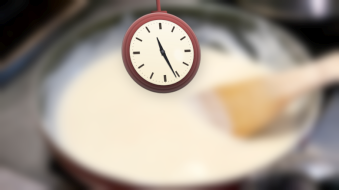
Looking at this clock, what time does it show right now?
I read 11:26
